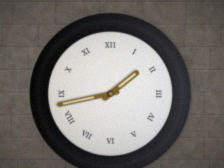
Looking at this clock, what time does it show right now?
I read 1:43
